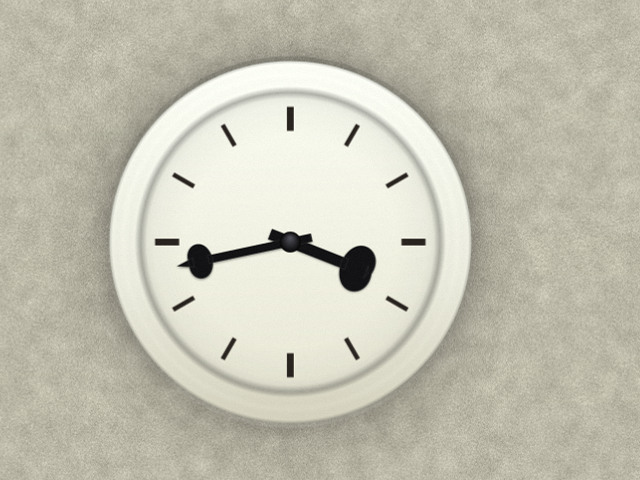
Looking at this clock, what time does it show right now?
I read 3:43
